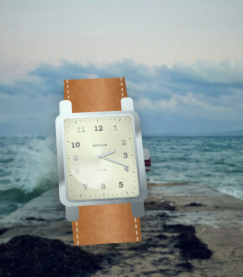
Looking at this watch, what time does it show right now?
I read 2:19
